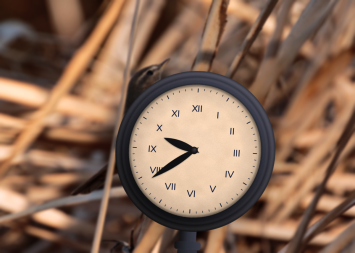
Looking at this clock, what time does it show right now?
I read 9:39
